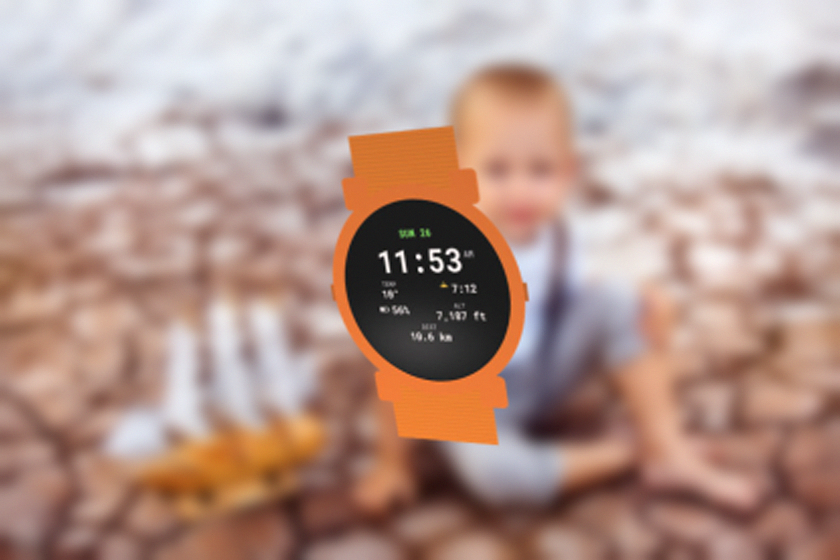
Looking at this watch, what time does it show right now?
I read 11:53
